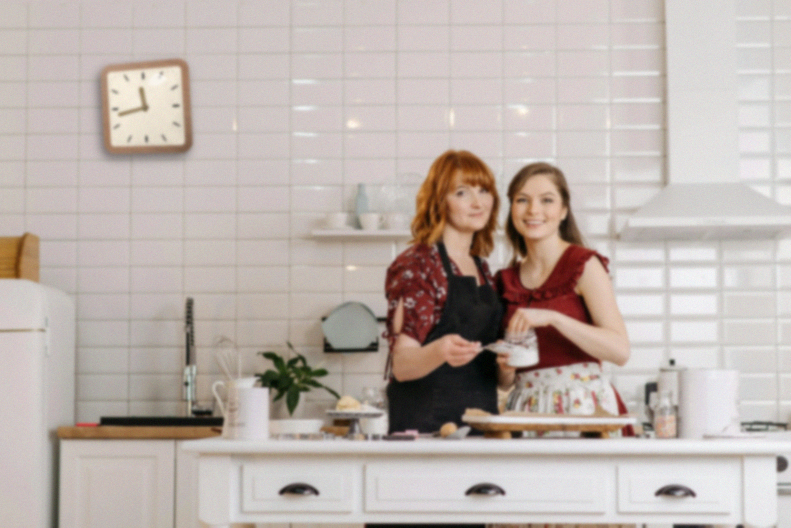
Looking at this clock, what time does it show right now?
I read 11:43
